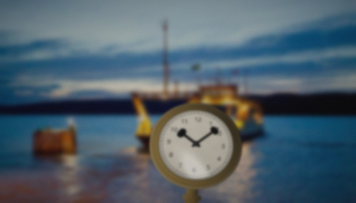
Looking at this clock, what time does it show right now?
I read 10:08
